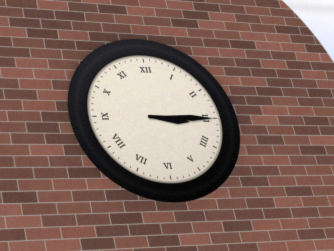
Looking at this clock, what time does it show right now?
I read 3:15
